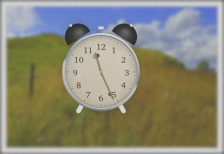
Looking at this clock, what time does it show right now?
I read 11:26
